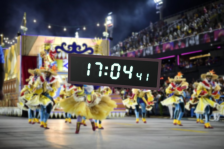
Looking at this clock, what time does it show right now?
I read 17:04:41
